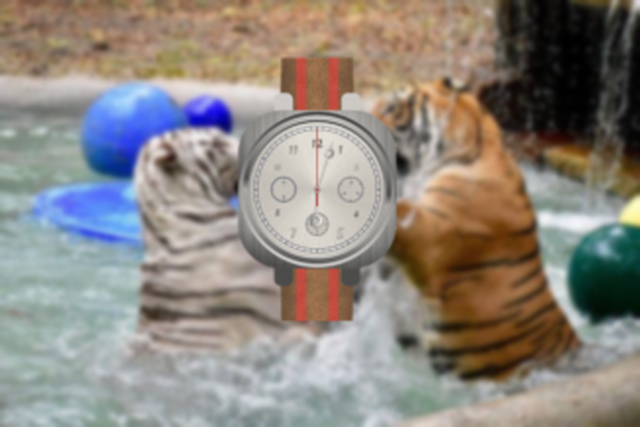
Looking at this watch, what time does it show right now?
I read 6:03
